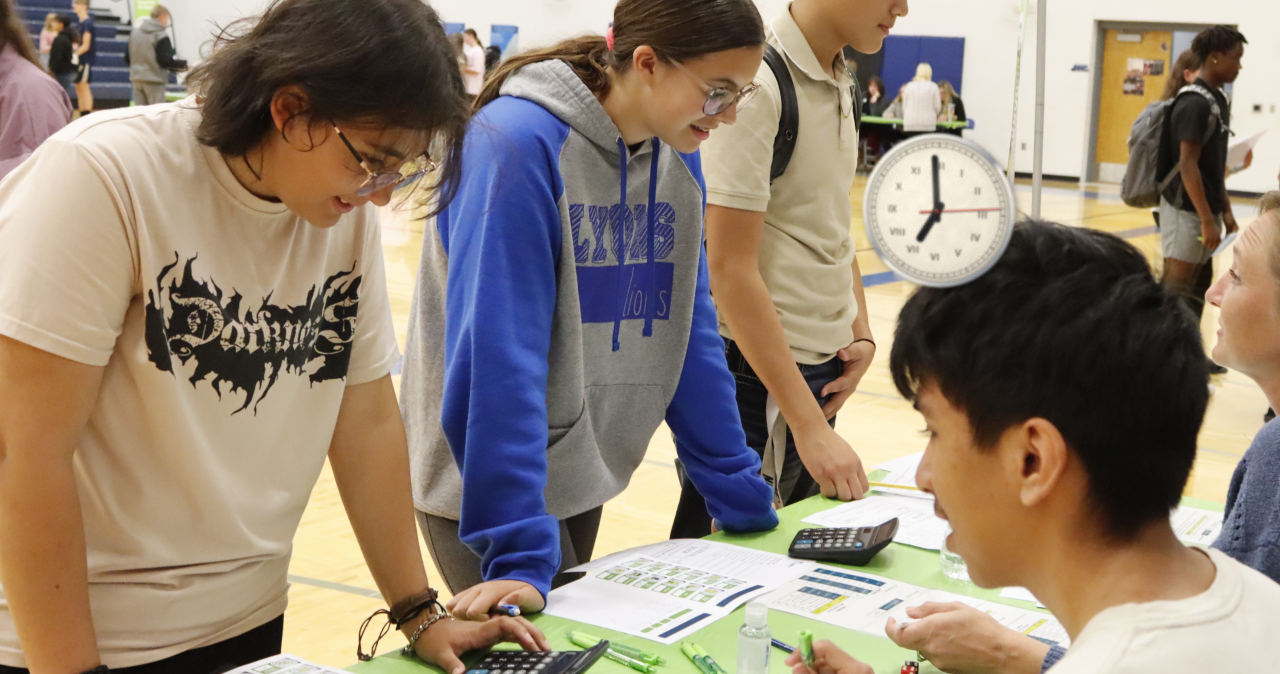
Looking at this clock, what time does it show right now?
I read 6:59:14
